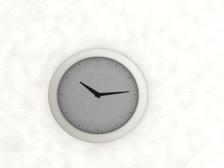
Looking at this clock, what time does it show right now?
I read 10:14
